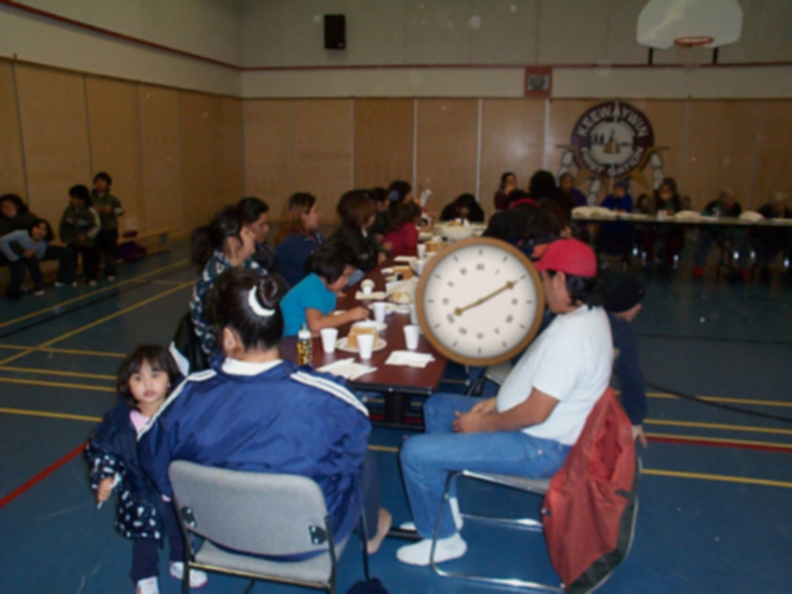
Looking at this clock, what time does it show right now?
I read 8:10
